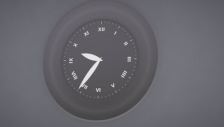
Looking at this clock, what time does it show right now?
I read 9:36
